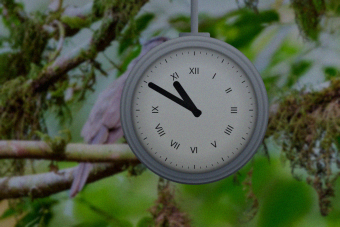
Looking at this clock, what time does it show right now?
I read 10:50
